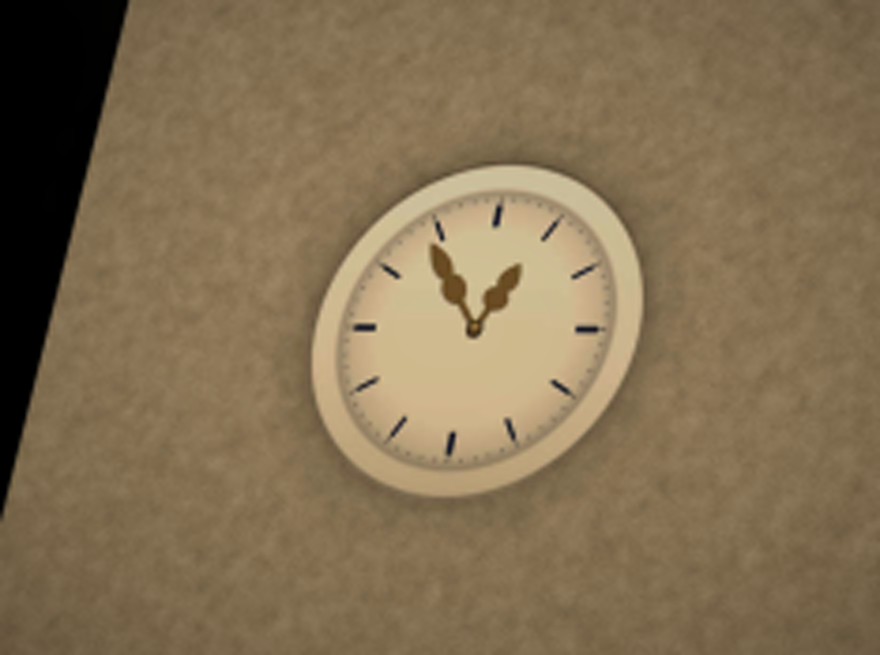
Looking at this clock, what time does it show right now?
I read 12:54
